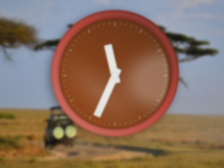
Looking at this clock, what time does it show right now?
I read 11:34
